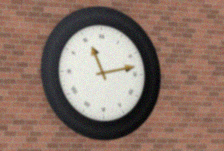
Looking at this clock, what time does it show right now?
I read 11:13
